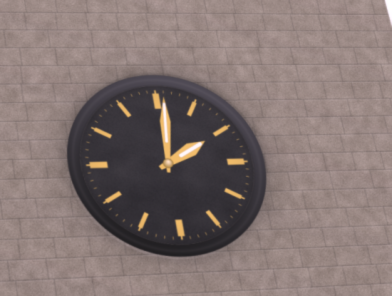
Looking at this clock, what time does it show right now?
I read 2:01
